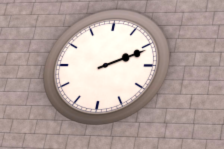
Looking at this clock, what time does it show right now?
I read 2:11
